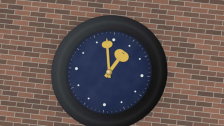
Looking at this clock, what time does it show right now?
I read 12:58
